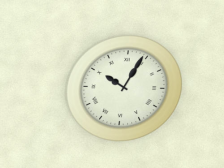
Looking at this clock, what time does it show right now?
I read 10:04
